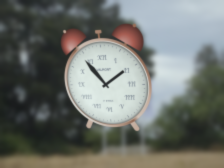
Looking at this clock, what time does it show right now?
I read 1:54
